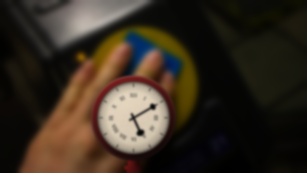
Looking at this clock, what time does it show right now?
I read 5:10
